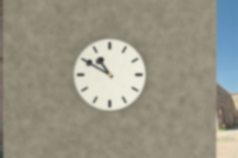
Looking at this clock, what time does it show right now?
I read 10:50
